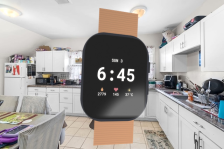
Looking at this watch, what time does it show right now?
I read 6:45
